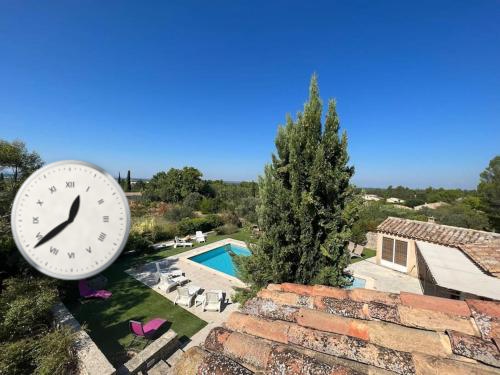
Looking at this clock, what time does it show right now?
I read 12:39
